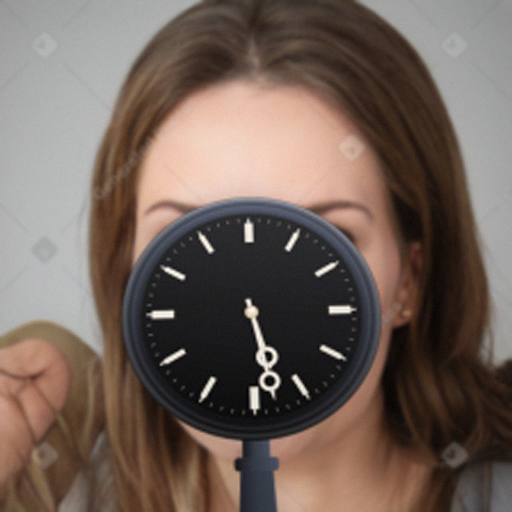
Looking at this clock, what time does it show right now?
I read 5:28
